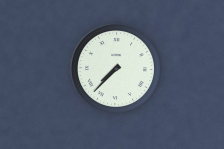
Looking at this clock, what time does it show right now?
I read 7:37
